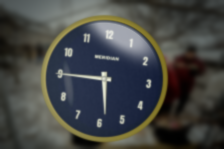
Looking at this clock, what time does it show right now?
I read 5:45
